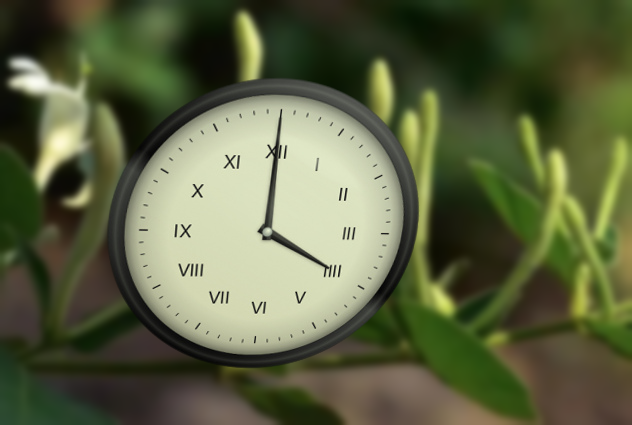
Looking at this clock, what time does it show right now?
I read 4:00
